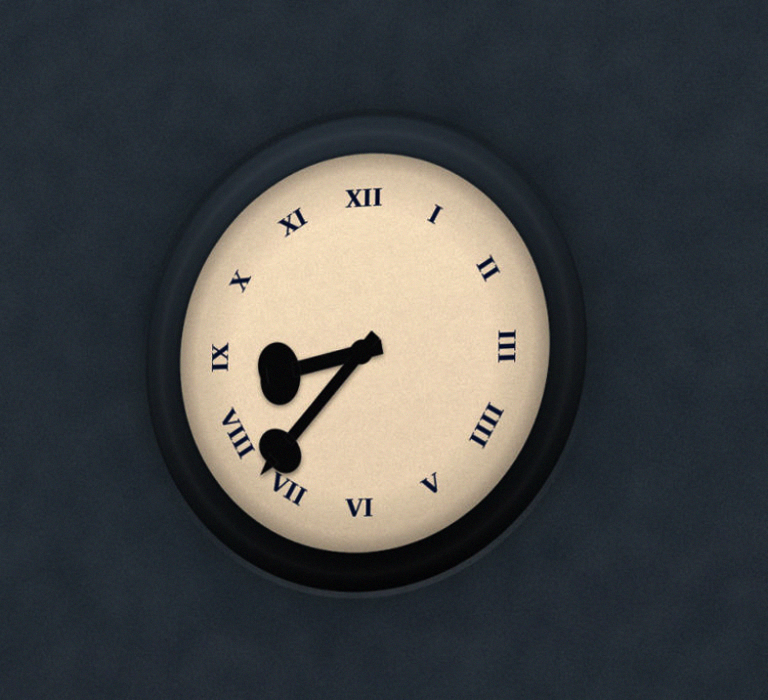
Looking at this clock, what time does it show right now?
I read 8:37
